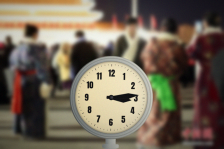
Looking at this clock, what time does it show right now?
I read 3:14
